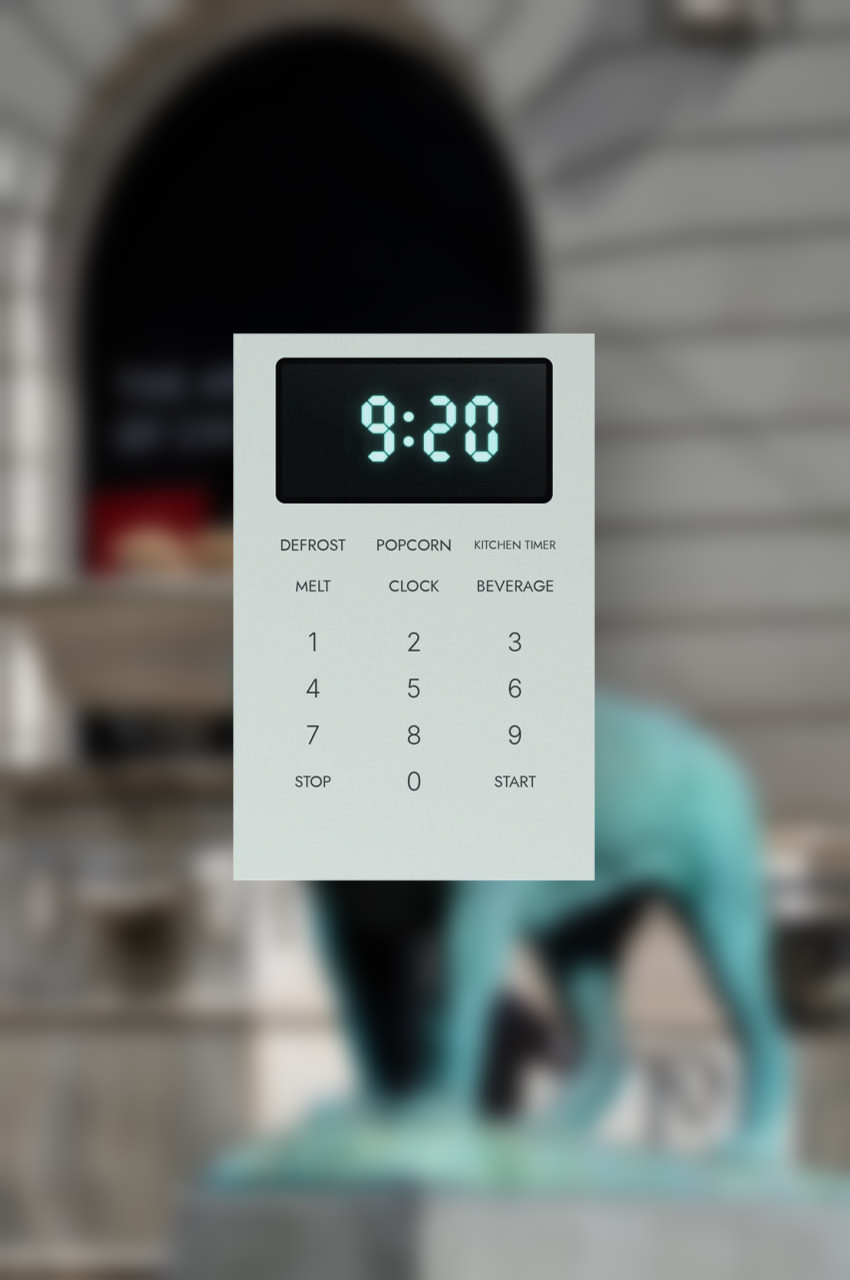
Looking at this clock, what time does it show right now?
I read 9:20
